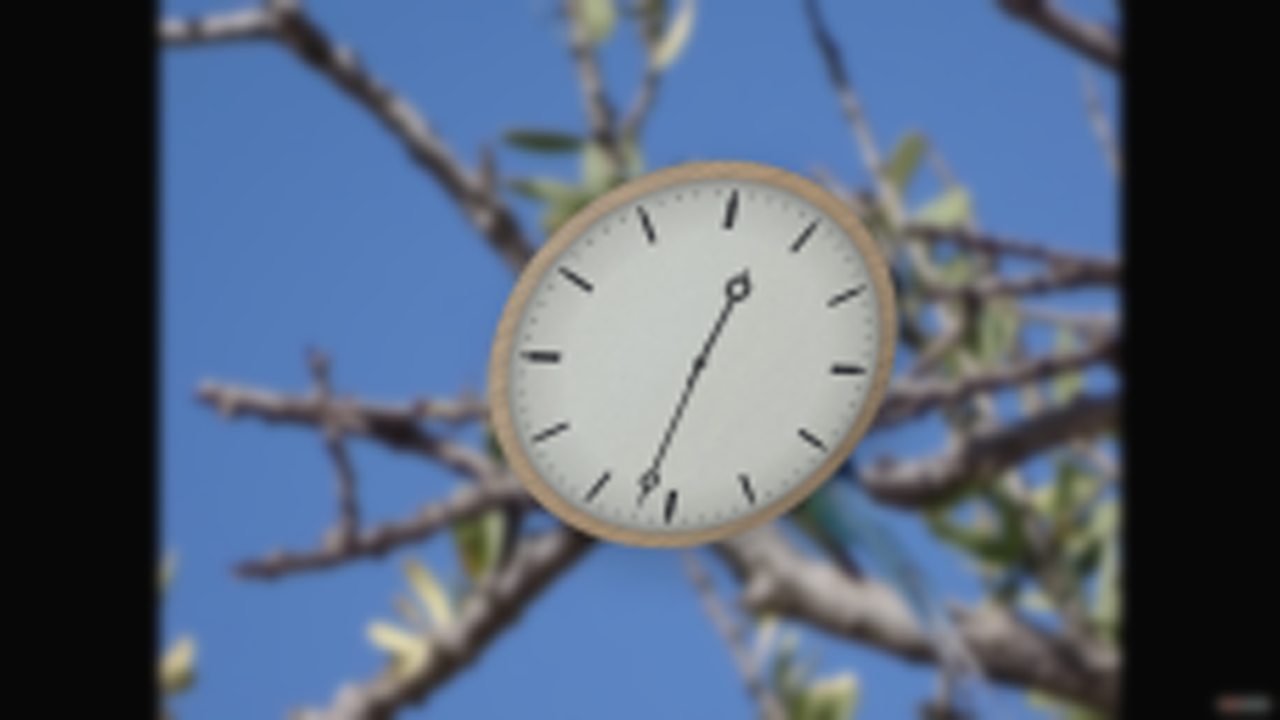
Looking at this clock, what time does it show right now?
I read 12:32
